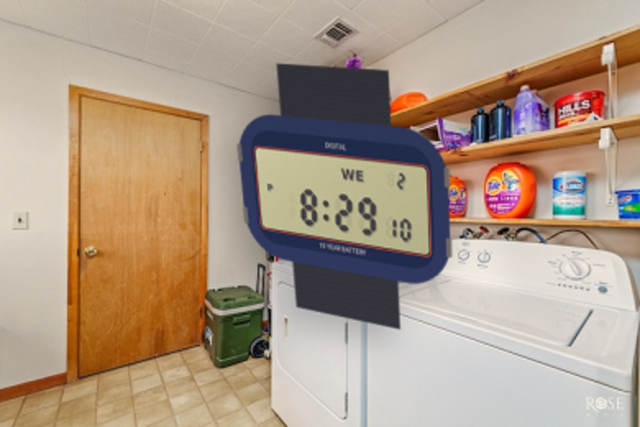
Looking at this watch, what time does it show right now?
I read 8:29:10
